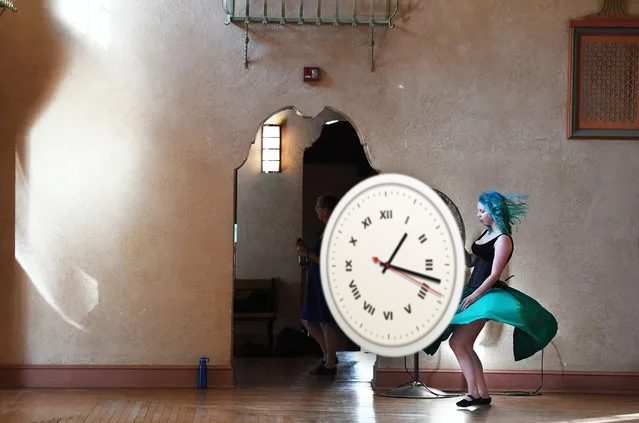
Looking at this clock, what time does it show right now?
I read 1:17:19
